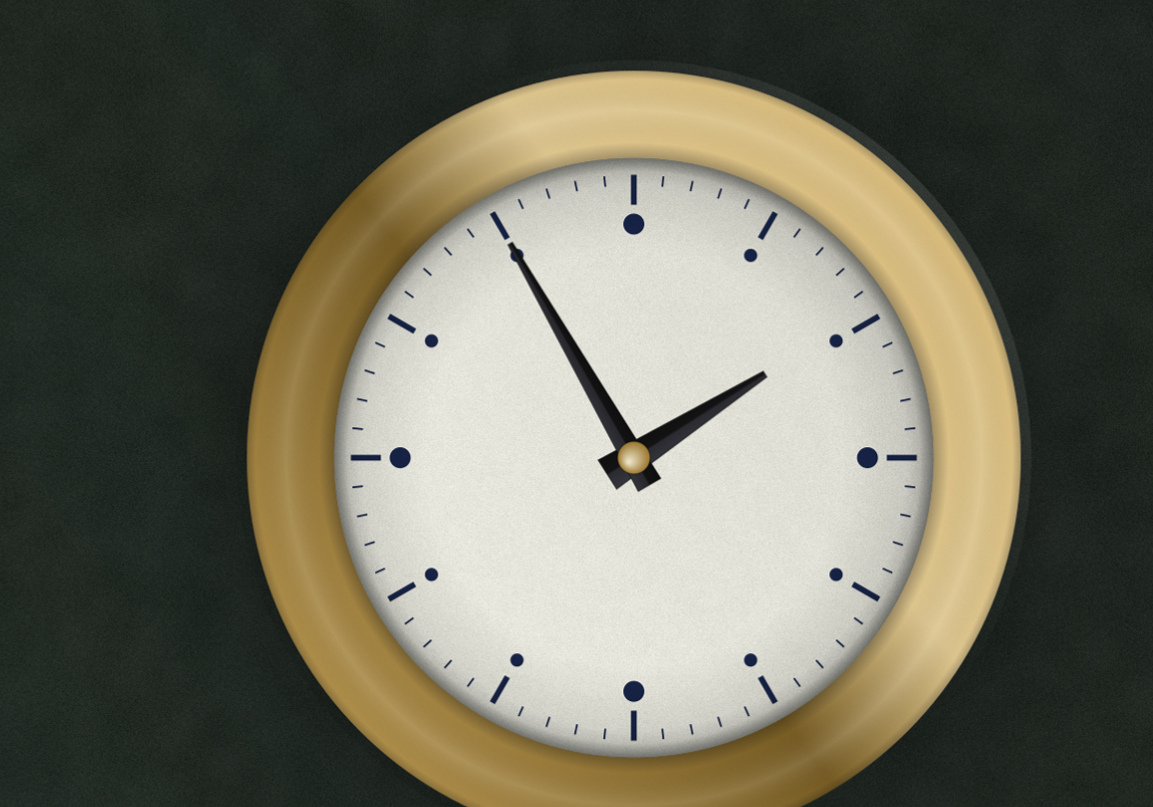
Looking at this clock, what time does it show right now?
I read 1:55
